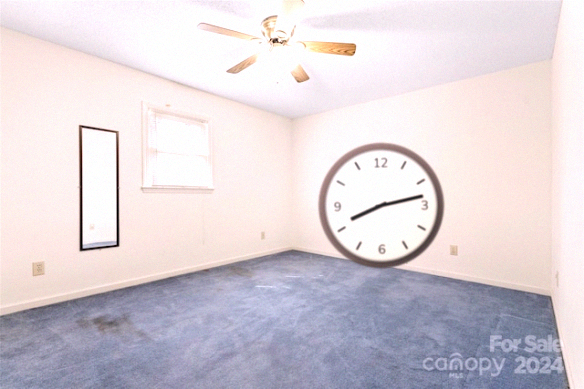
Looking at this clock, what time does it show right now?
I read 8:13
